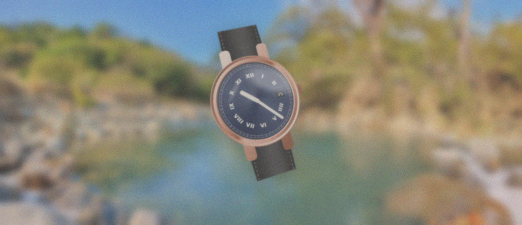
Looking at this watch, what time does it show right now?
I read 10:23
